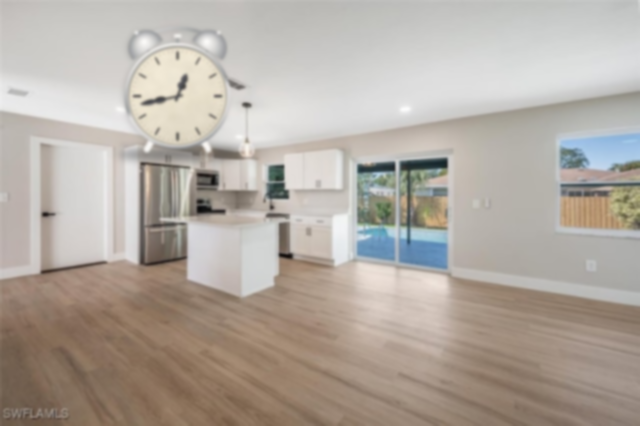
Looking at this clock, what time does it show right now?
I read 12:43
